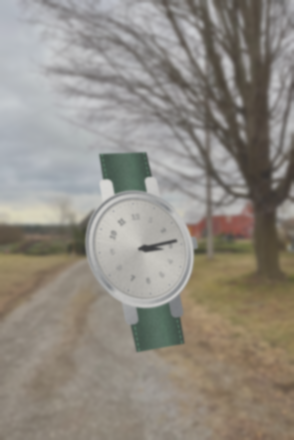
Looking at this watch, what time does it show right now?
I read 3:14
